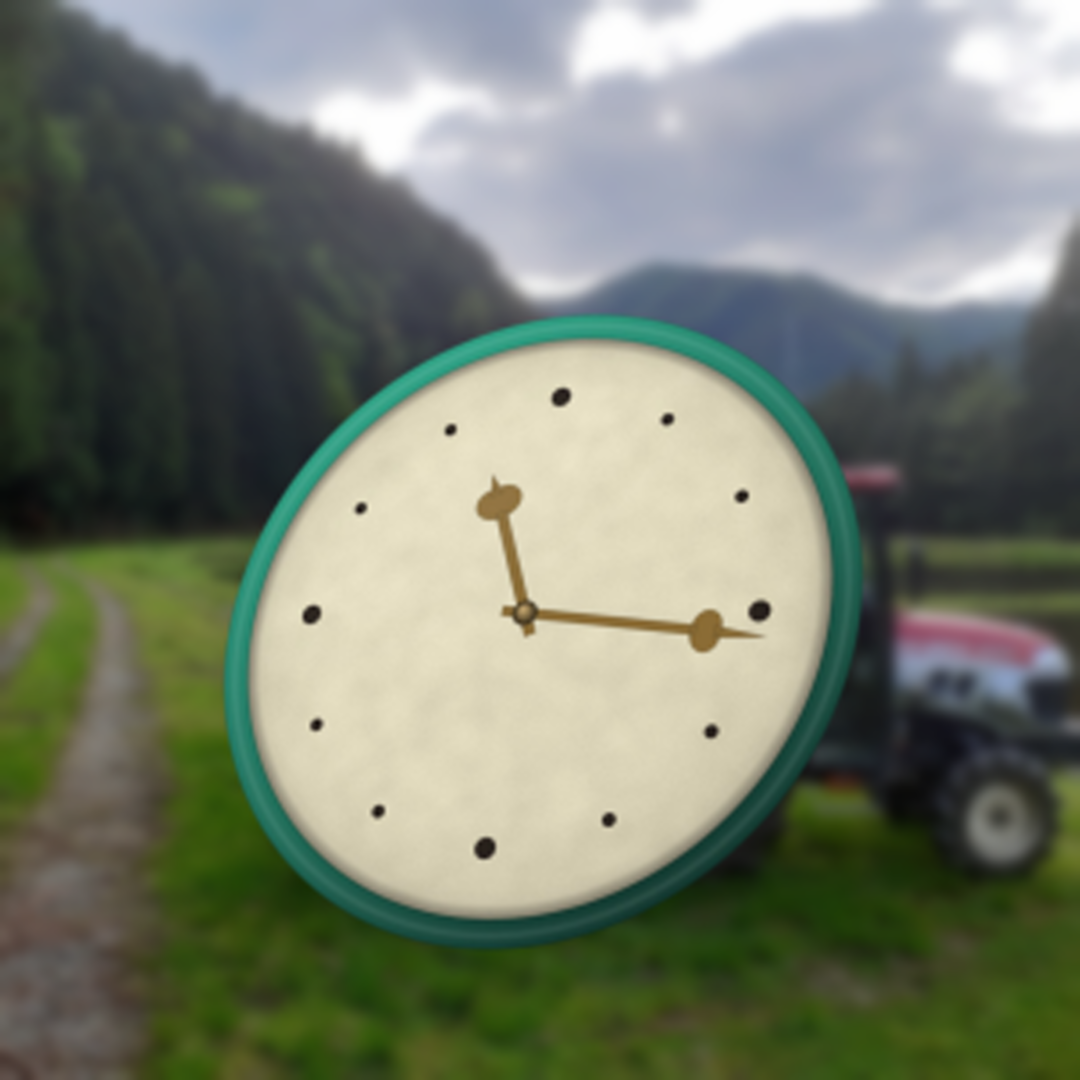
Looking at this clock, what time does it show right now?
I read 11:16
